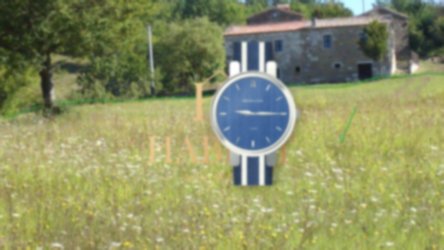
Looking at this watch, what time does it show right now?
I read 9:15
